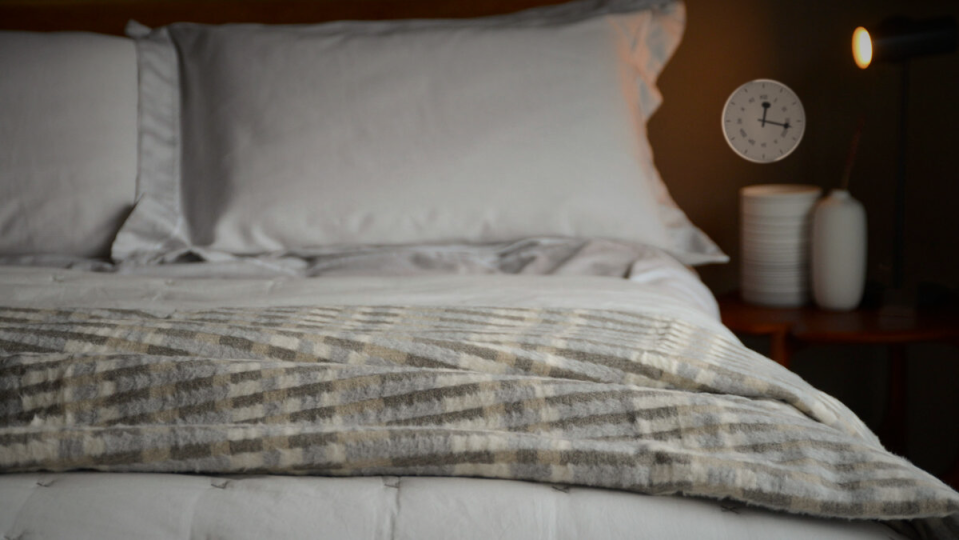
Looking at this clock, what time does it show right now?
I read 12:17
